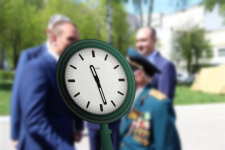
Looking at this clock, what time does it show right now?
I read 11:28
